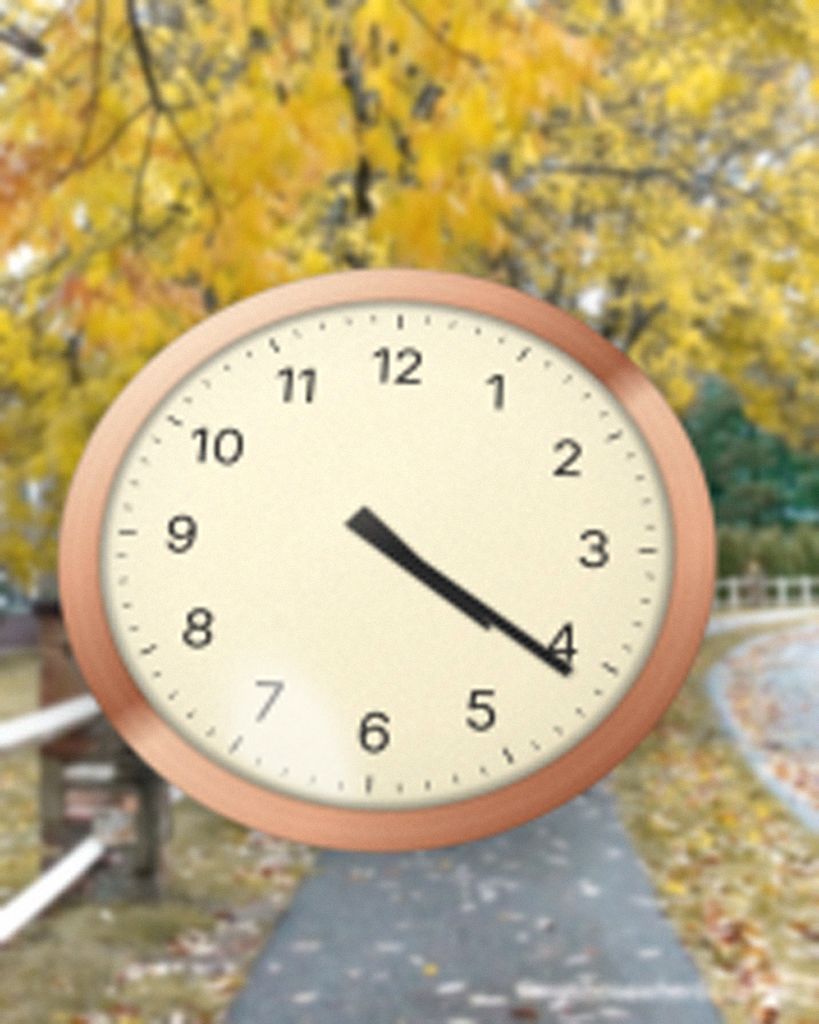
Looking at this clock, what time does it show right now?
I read 4:21
